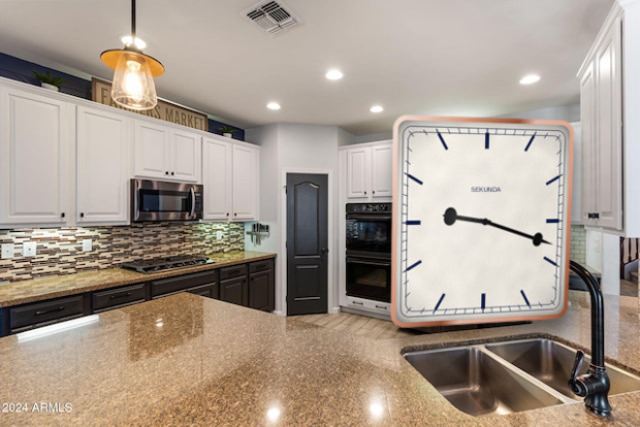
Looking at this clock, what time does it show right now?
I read 9:18
